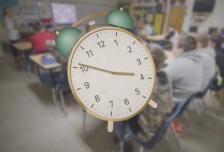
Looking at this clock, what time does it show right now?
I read 3:51
